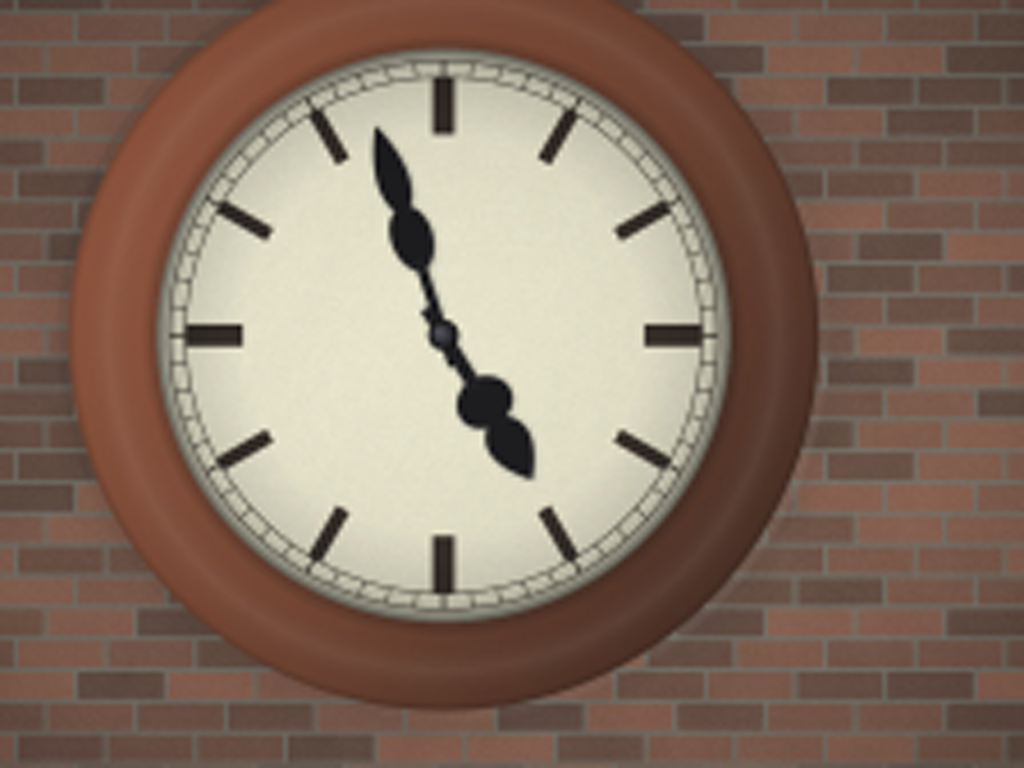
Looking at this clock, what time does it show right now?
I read 4:57
